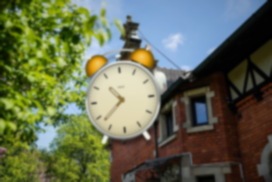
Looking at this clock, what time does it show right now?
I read 10:38
